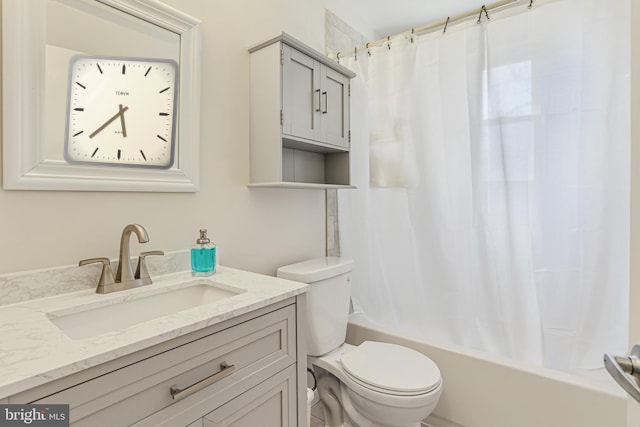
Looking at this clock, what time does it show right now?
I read 5:38
